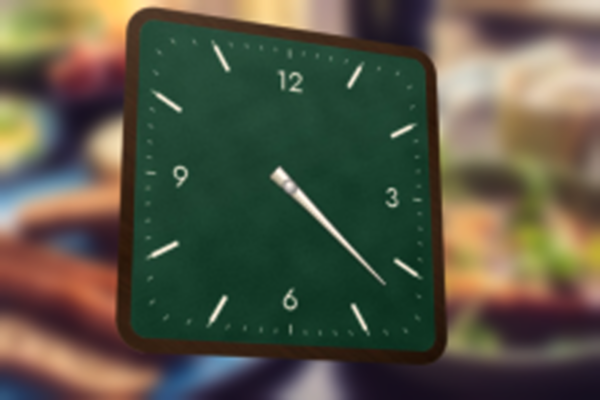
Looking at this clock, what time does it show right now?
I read 4:22
